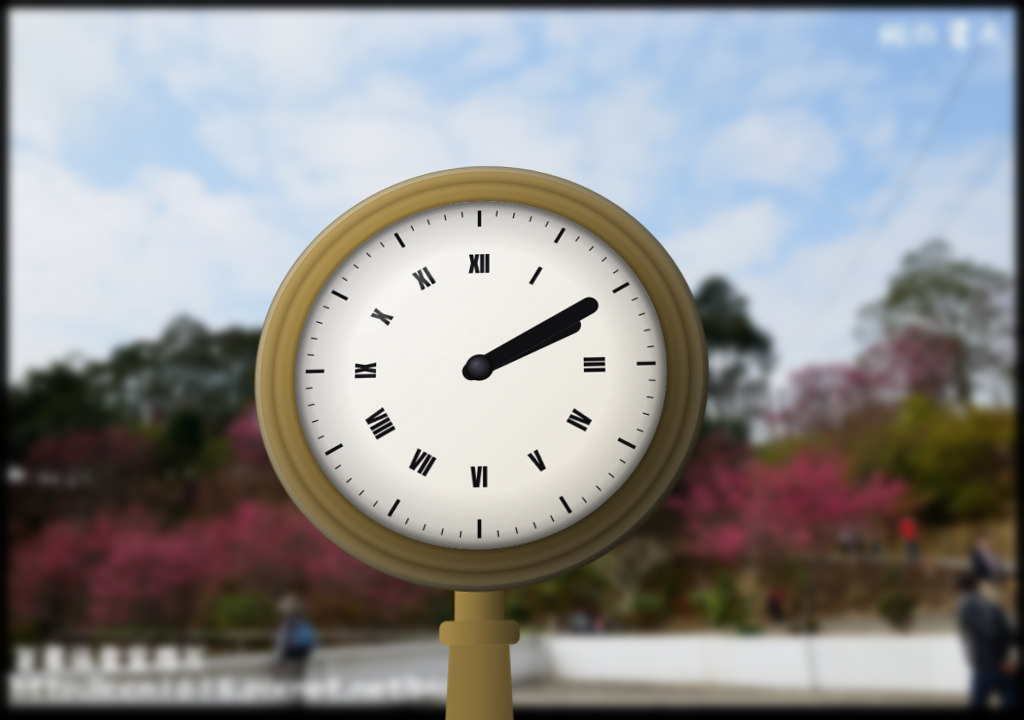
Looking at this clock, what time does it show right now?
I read 2:10
